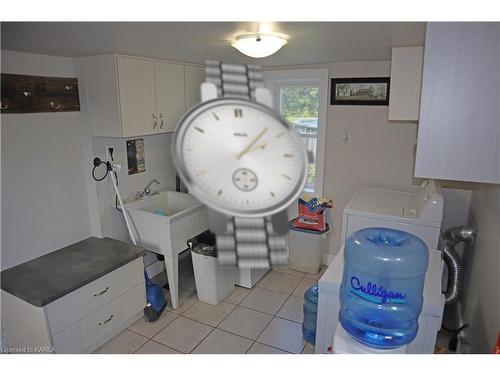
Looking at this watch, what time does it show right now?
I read 2:07
